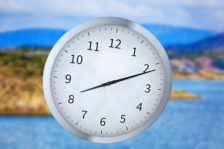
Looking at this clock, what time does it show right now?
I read 8:11
